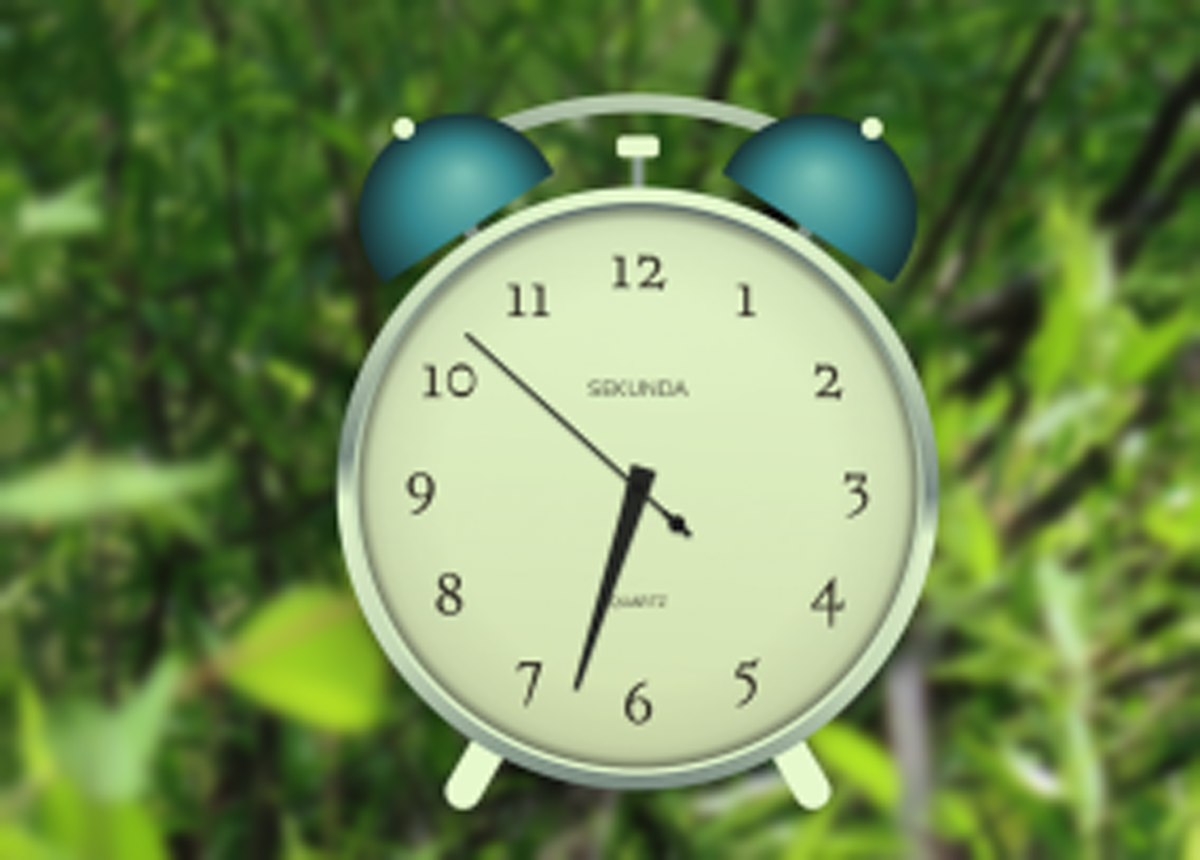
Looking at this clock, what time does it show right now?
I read 6:32:52
